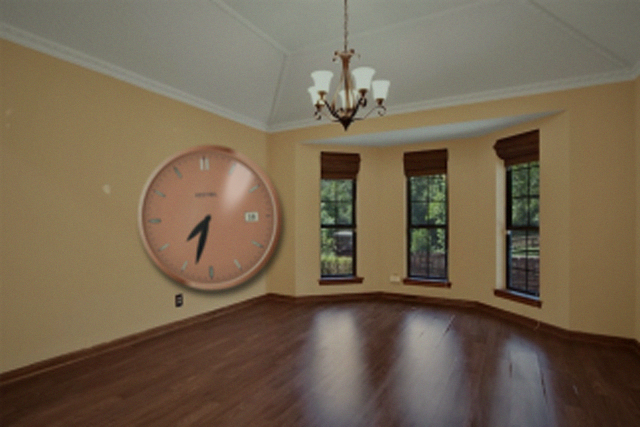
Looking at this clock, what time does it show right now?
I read 7:33
